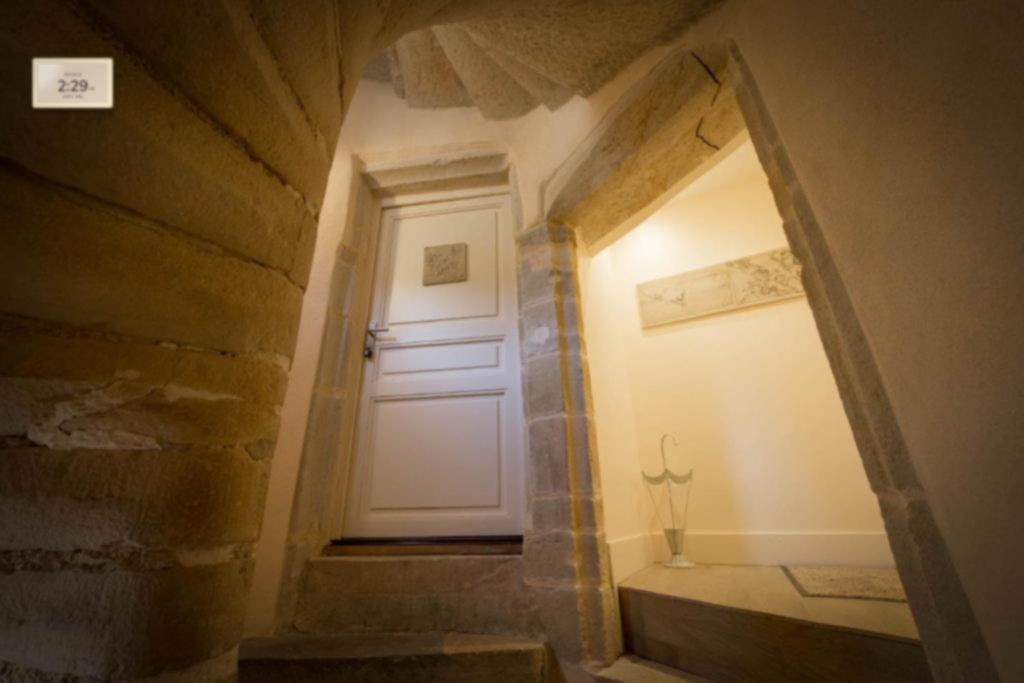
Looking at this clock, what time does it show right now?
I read 2:29
